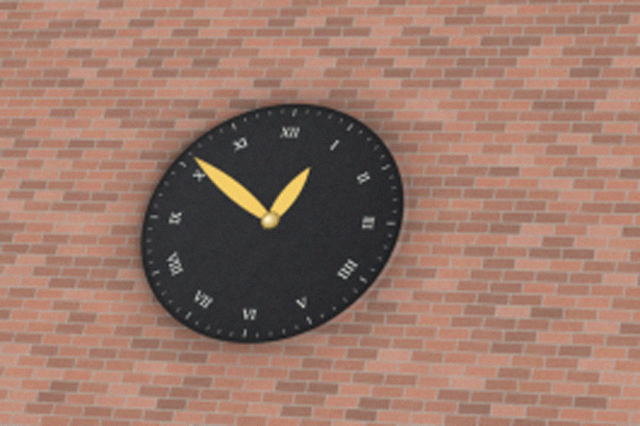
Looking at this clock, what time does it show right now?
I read 12:51
